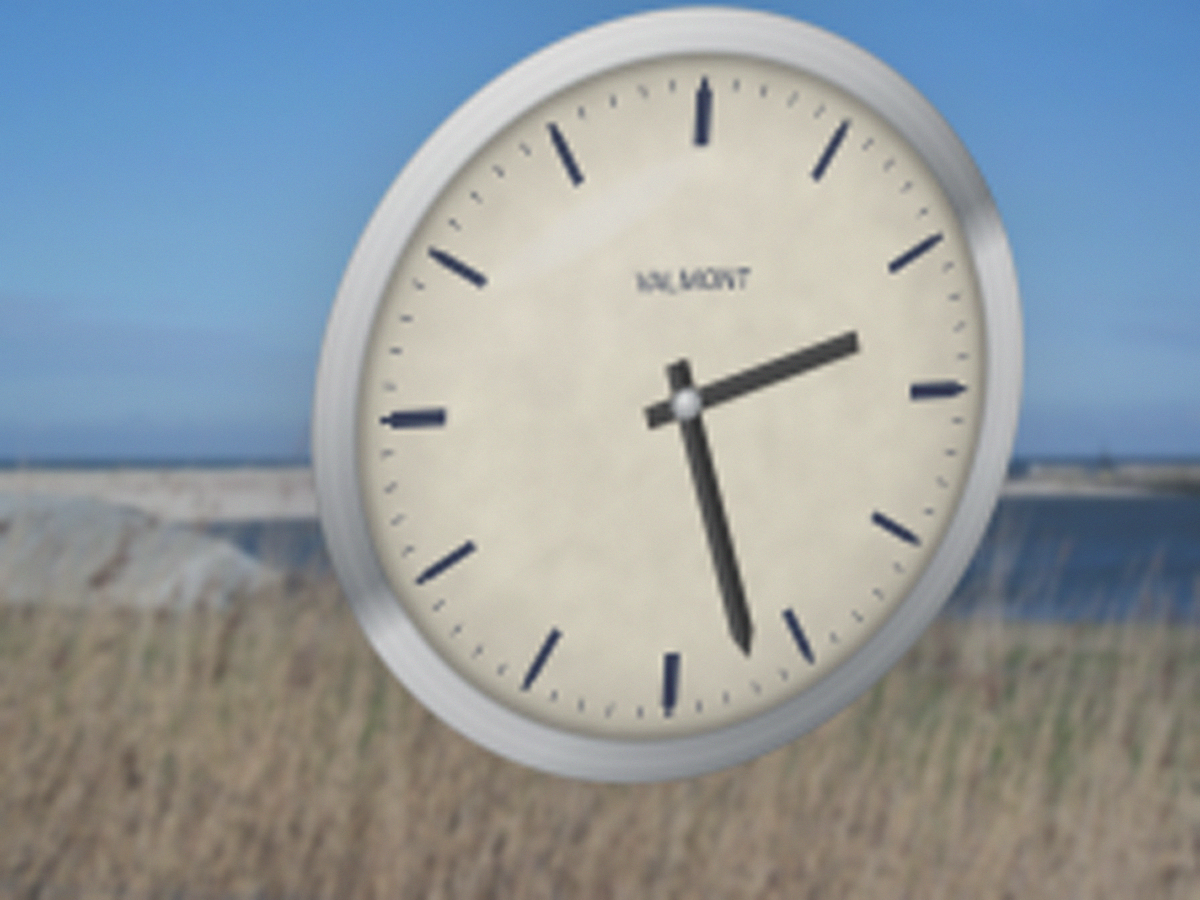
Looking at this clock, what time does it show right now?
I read 2:27
